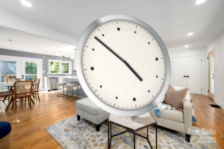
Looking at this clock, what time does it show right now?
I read 4:53
